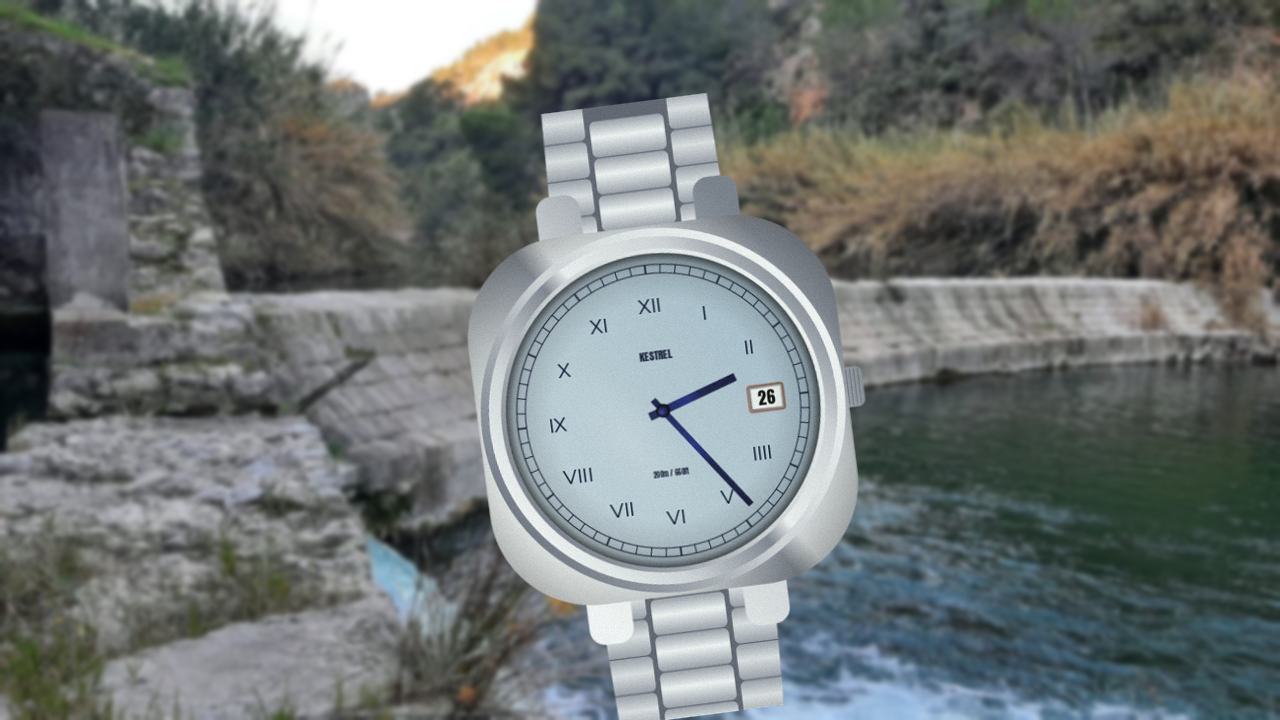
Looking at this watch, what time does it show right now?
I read 2:24
